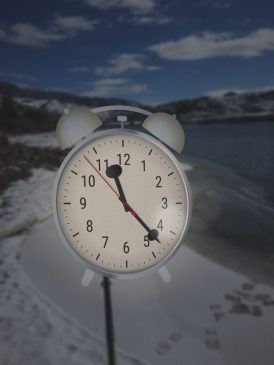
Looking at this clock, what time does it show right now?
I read 11:22:53
